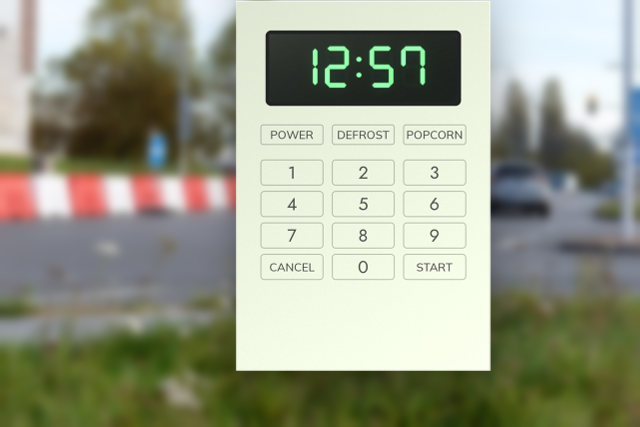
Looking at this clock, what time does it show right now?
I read 12:57
